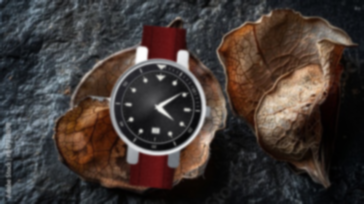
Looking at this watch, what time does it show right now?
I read 4:09
